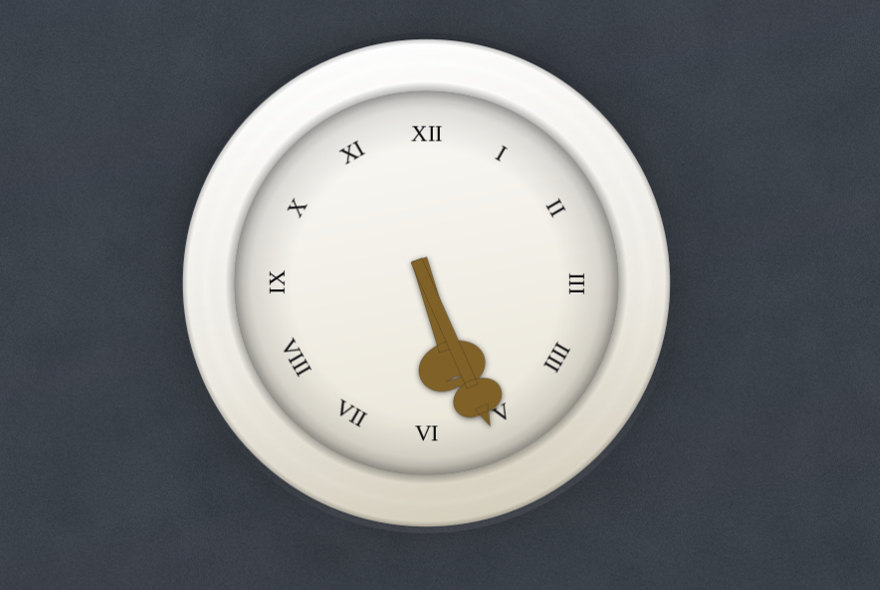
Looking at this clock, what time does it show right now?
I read 5:26
